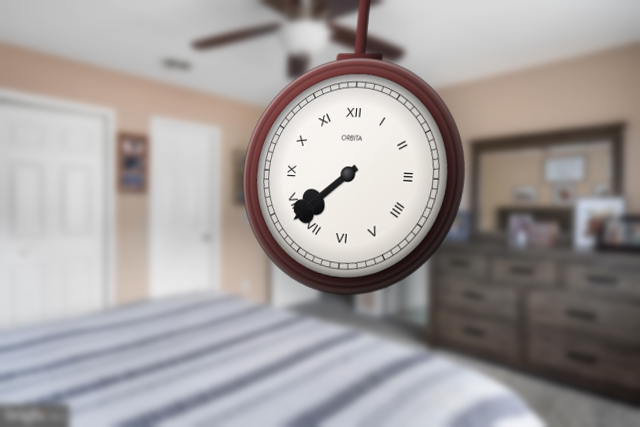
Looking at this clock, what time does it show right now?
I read 7:38
